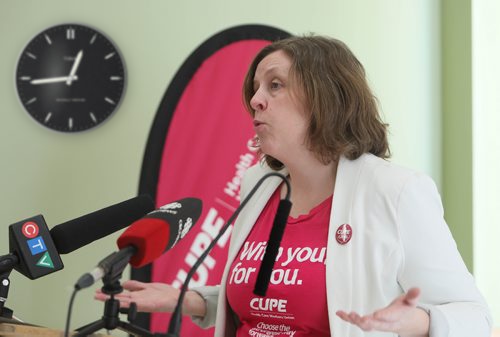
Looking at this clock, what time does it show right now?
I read 12:44
